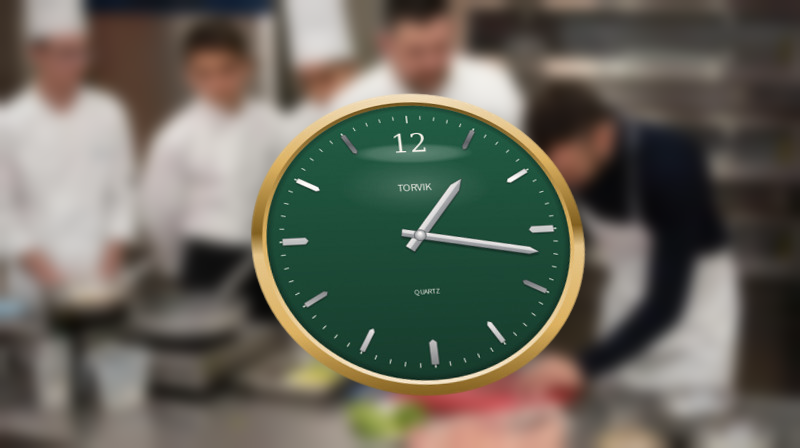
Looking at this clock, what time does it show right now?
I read 1:17
